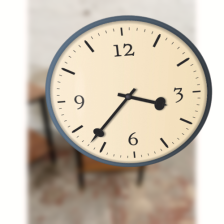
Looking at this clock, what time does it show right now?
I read 3:37
